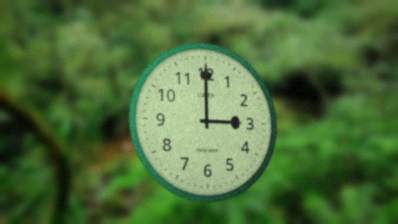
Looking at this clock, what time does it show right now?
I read 3:00
